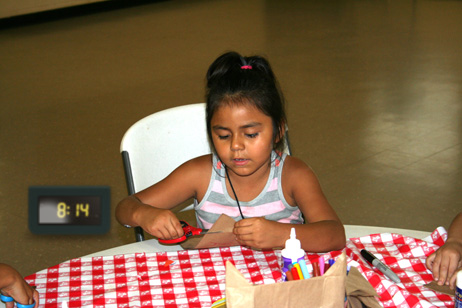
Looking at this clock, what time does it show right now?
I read 8:14
